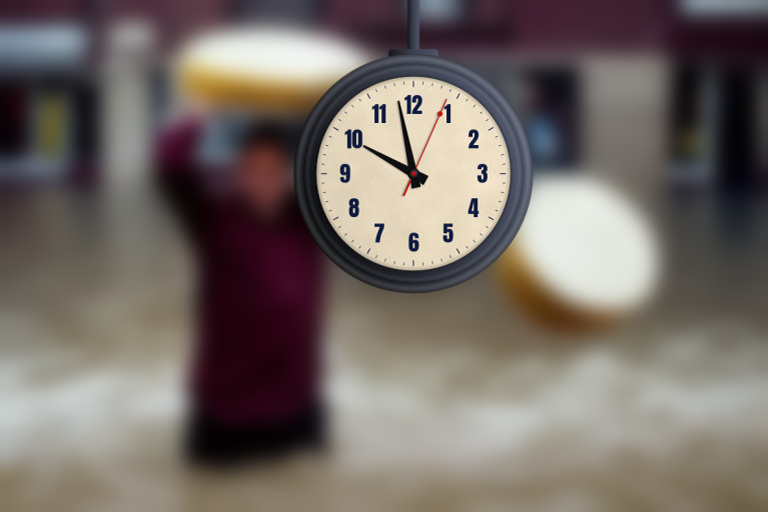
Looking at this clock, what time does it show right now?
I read 9:58:04
